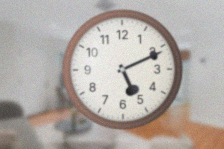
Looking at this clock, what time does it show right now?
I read 5:11
